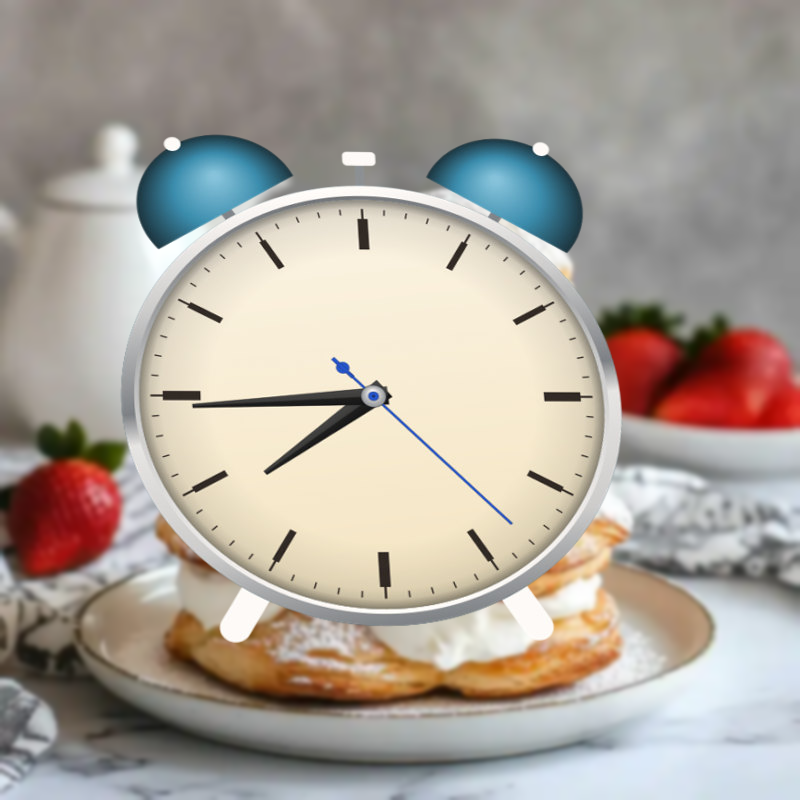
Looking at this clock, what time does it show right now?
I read 7:44:23
